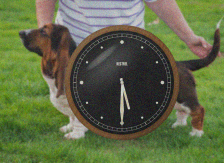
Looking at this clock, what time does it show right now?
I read 5:30
